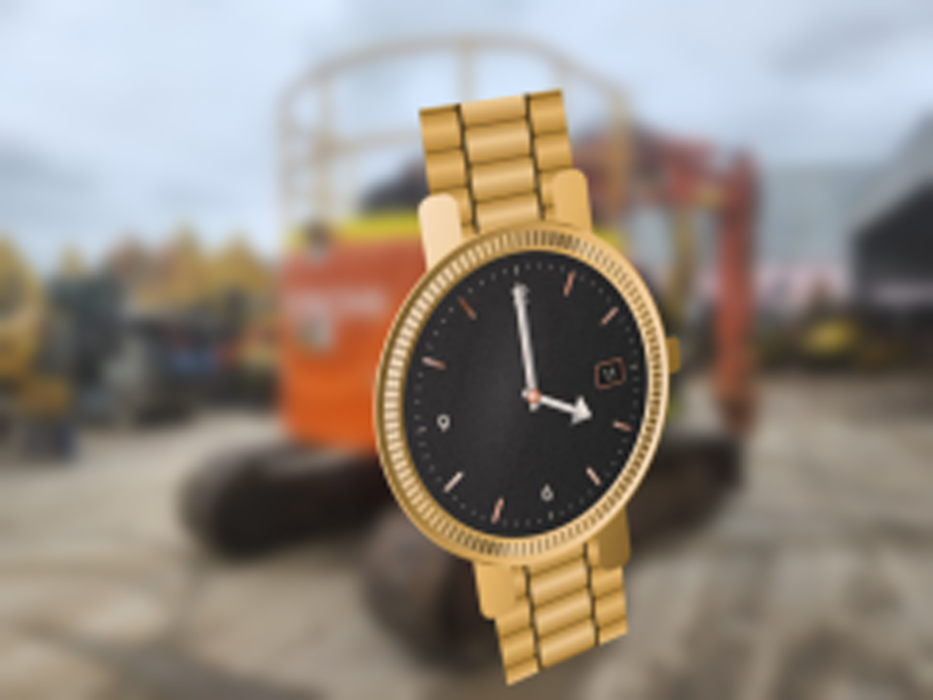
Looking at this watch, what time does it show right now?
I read 4:00
